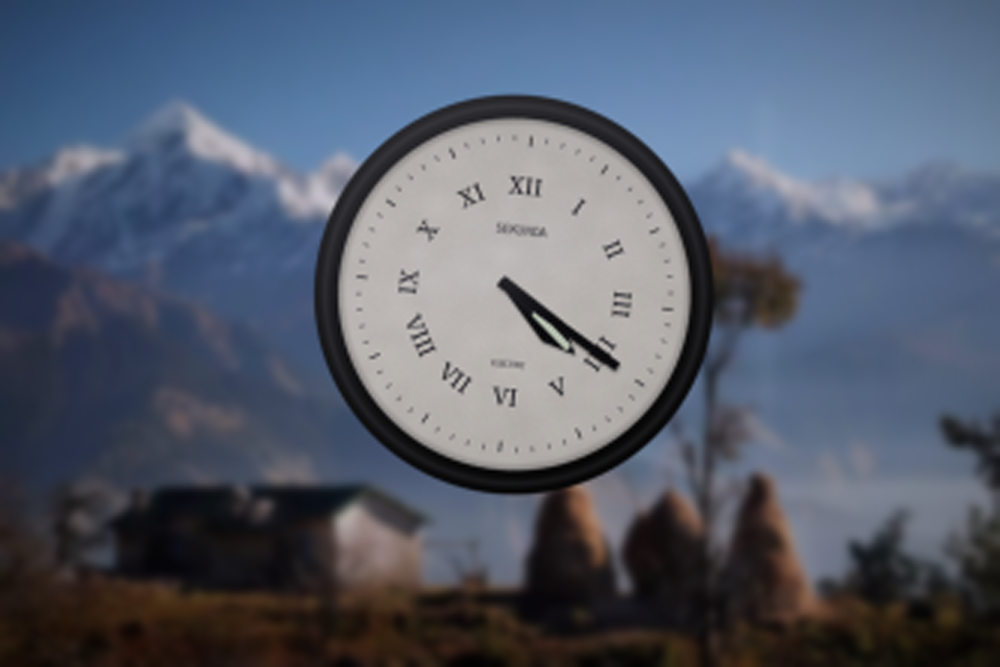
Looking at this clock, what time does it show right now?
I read 4:20
